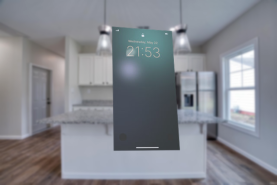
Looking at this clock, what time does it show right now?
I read 21:53
